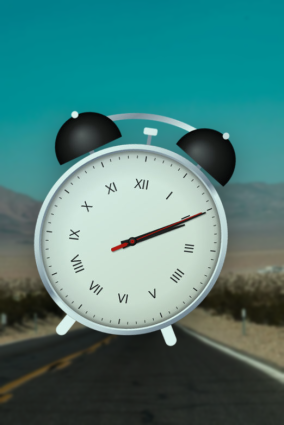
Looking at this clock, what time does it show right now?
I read 2:10:10
